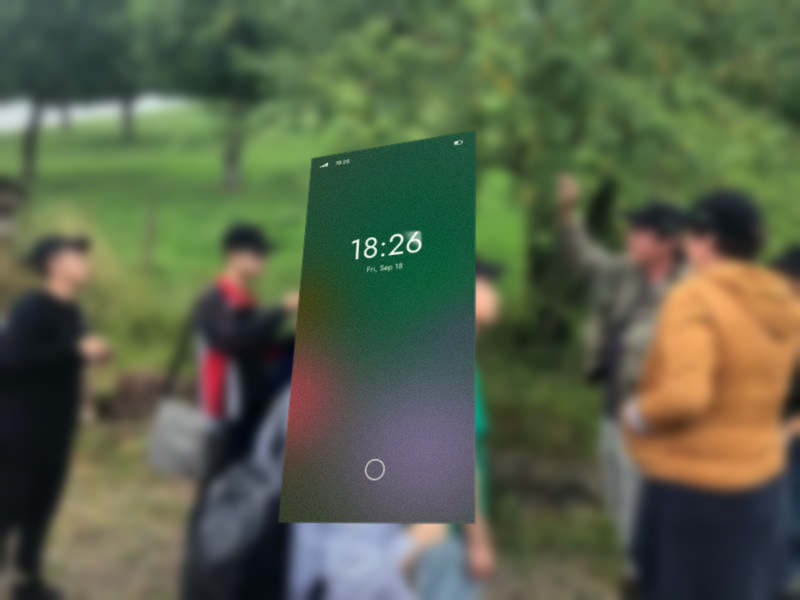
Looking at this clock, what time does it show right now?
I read 18:26
